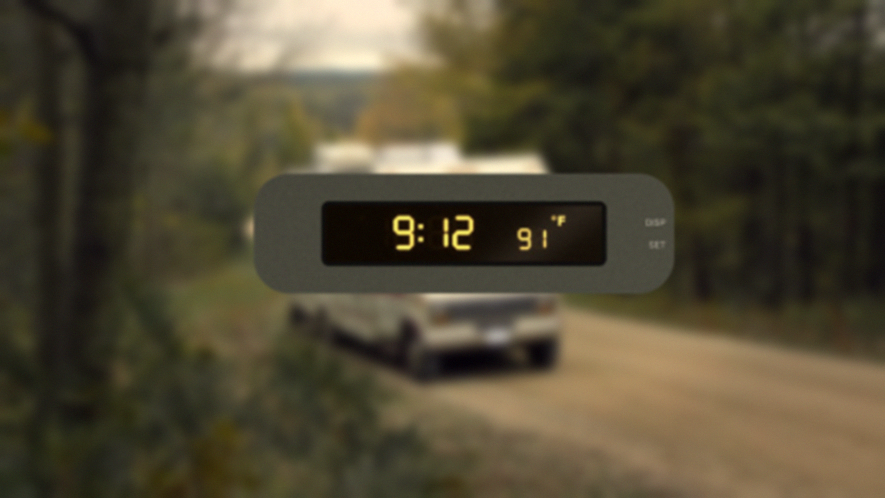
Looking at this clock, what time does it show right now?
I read 9:12
